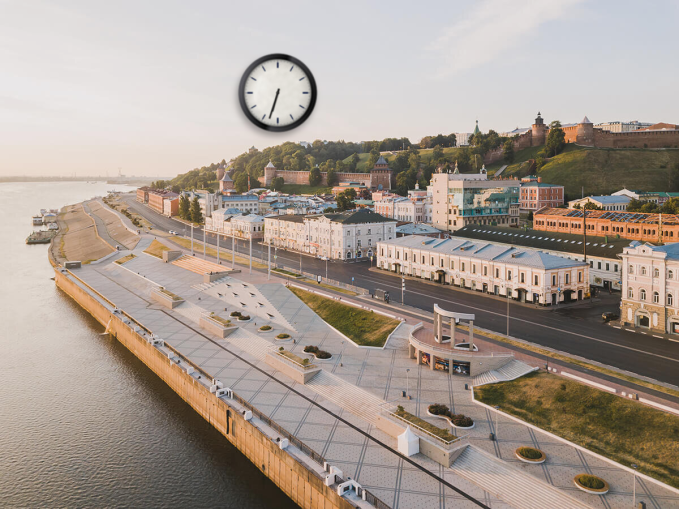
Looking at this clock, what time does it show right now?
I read 6:33
